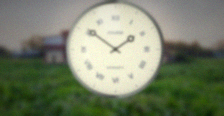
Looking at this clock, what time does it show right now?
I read 1:51
